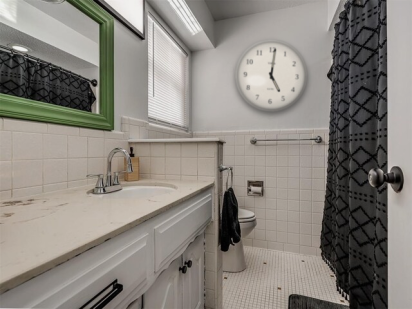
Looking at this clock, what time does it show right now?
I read 5:01
